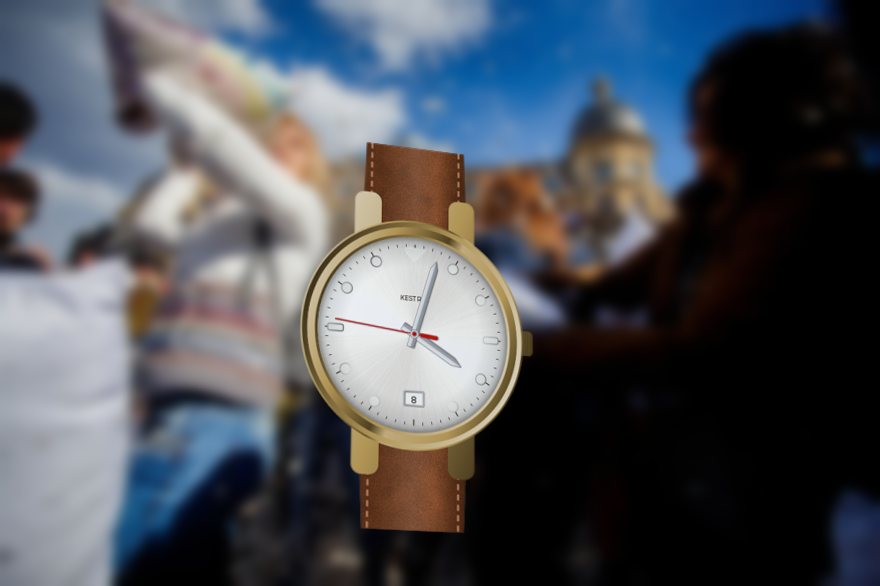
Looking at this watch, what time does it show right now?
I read 4:02:46
